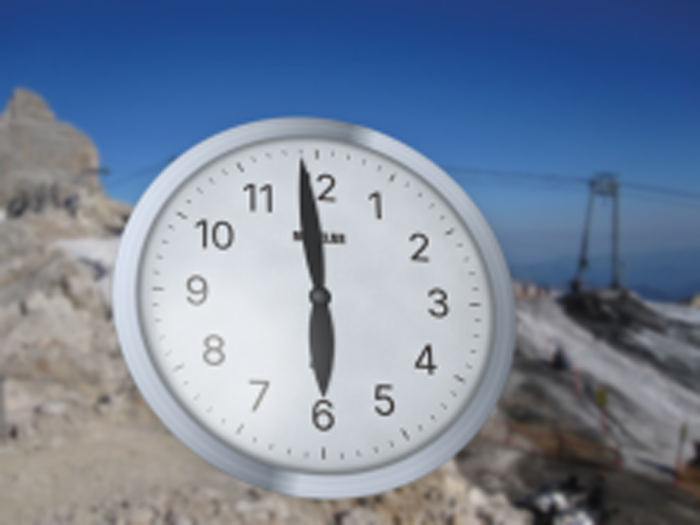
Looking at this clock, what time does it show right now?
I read 5:59
